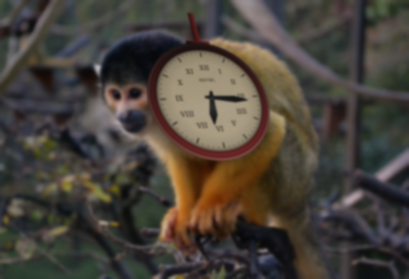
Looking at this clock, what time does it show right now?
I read 6:16
